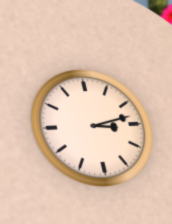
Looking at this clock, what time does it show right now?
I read 3:13
